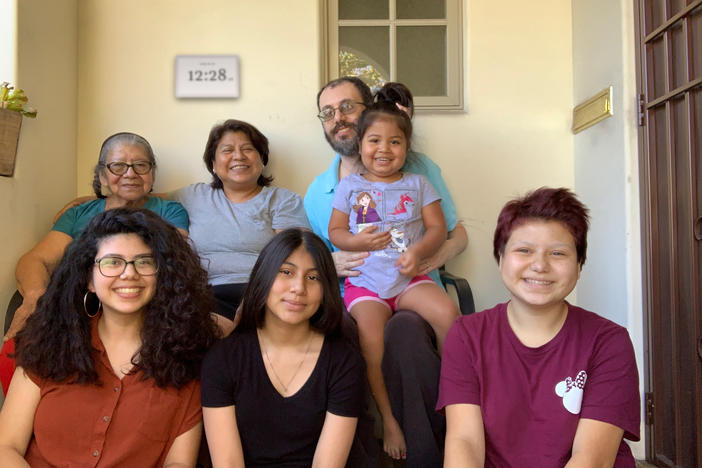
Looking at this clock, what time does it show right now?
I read 12:28
